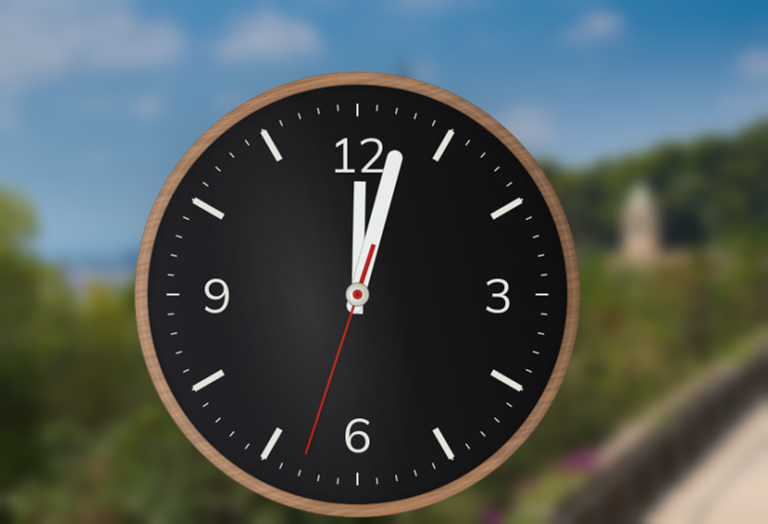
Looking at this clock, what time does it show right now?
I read 12:02:33
